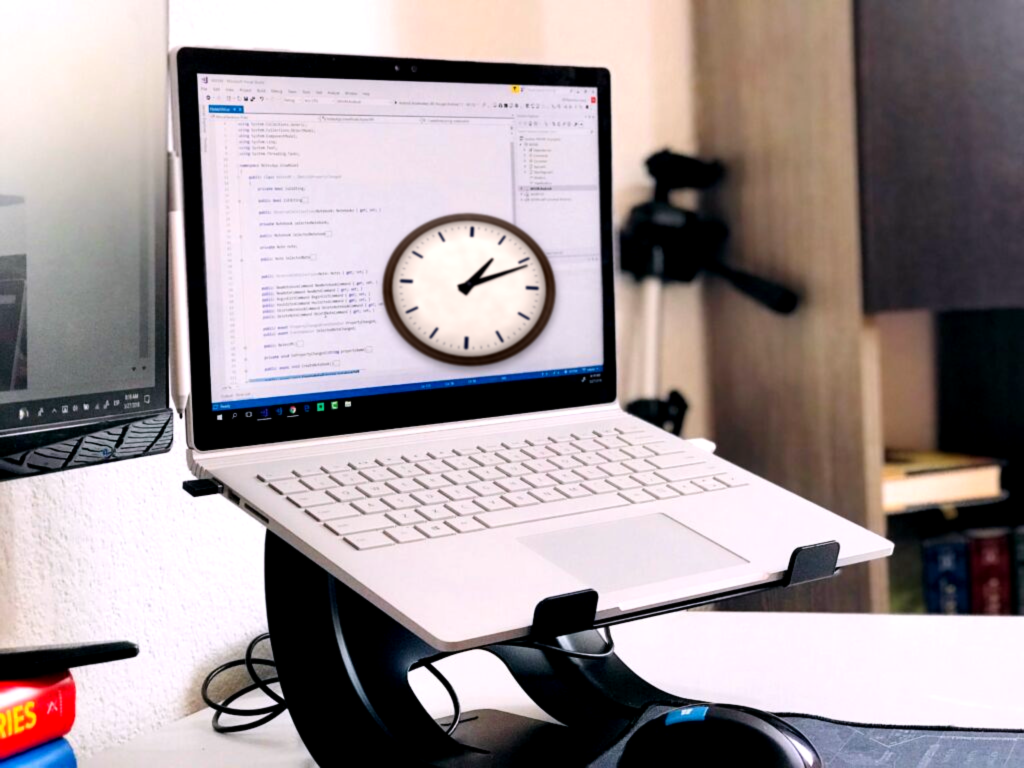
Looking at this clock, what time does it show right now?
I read 1:11
